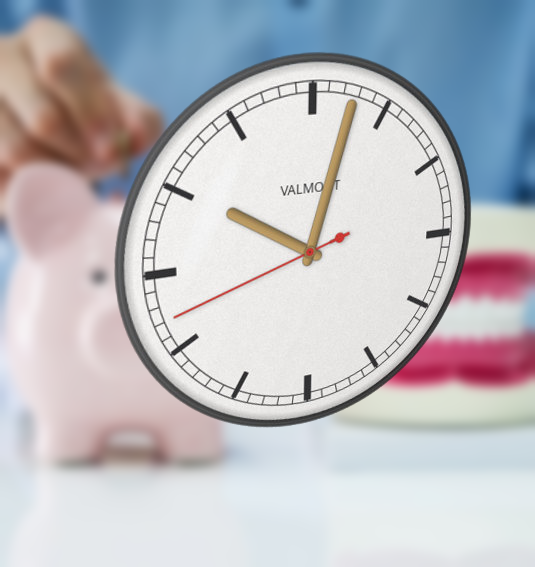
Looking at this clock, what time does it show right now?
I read 10:02:42
